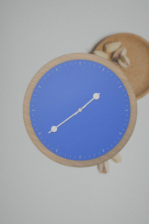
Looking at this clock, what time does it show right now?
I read 1:39
